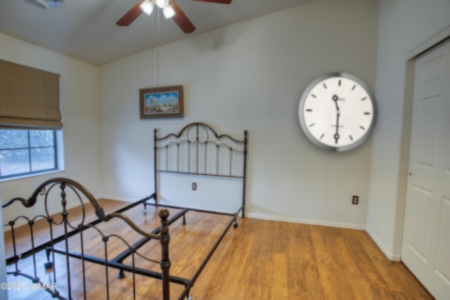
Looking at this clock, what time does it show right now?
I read 11:30
